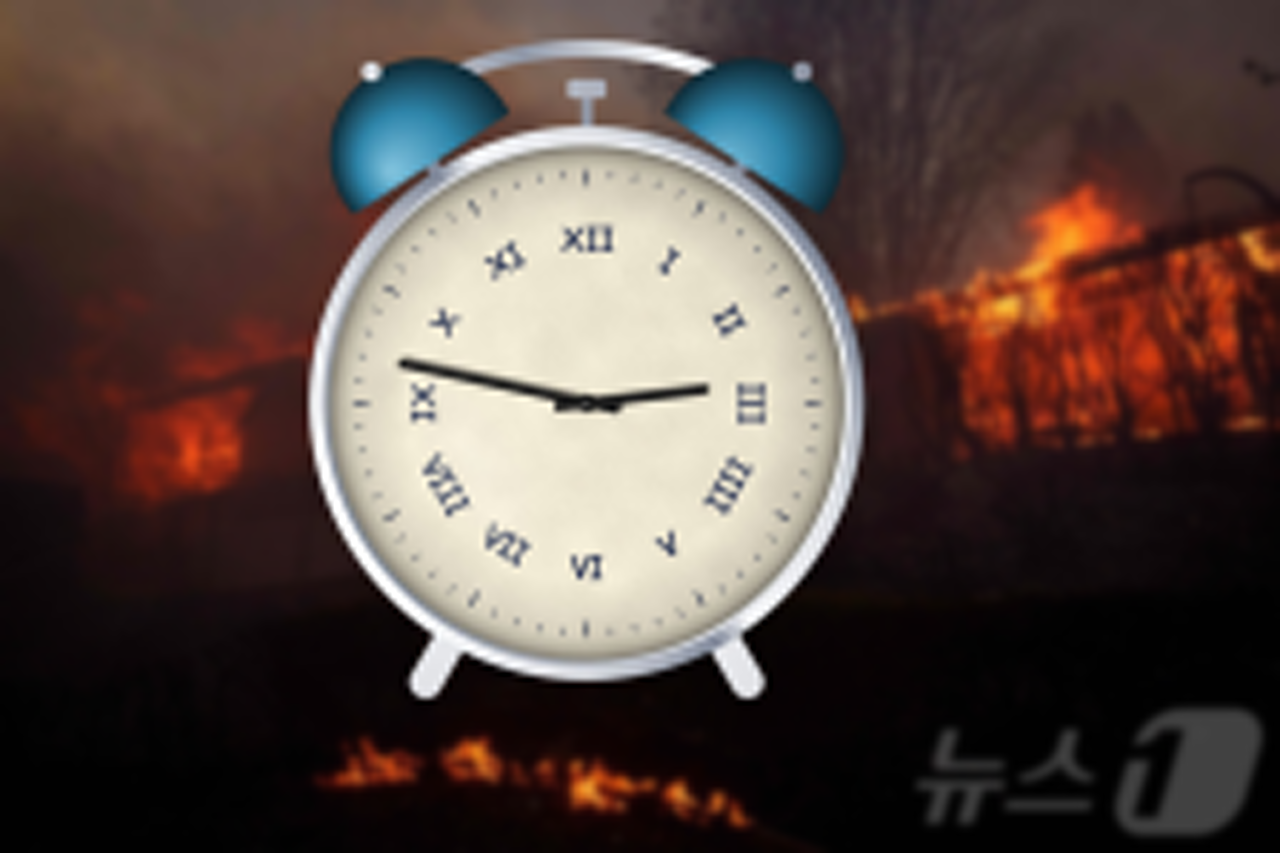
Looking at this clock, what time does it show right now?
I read 2:47
